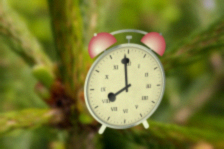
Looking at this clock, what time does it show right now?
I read 7:59
